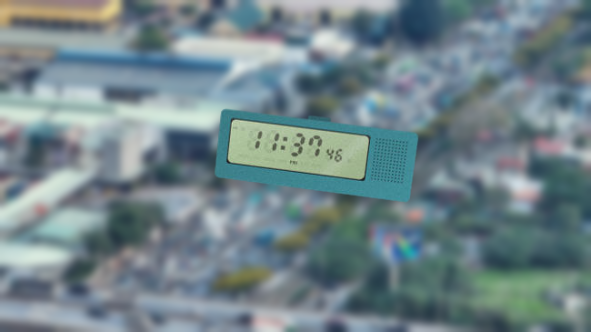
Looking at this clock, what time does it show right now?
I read 11:37:46
